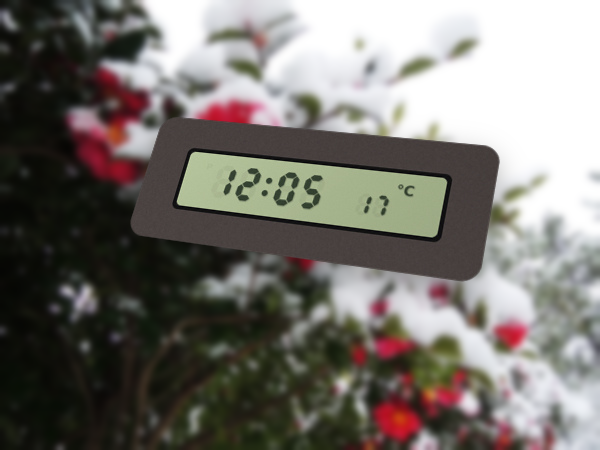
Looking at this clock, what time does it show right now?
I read 12:05
